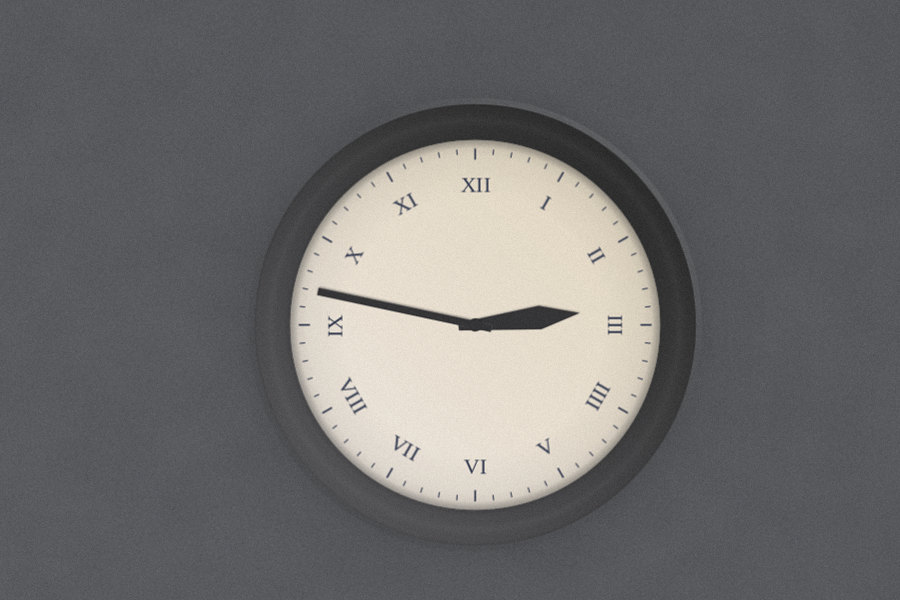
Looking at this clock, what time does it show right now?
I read 2:47
